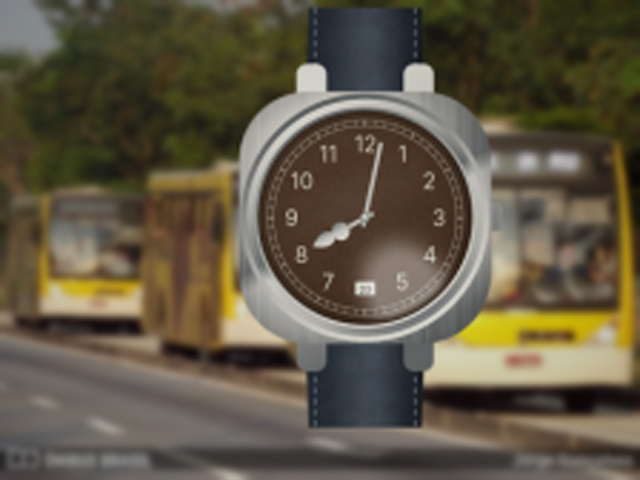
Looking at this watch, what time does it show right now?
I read 8:02
